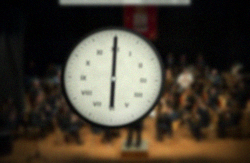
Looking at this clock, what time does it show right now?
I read 6:00
